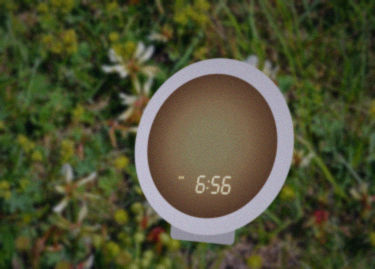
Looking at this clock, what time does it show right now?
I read 6:56
